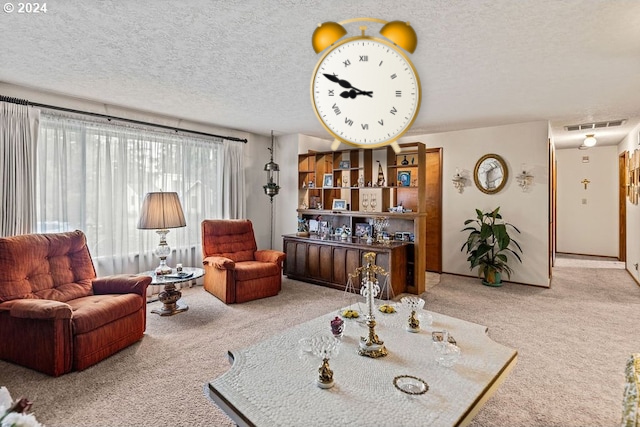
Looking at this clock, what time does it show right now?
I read 8:49
